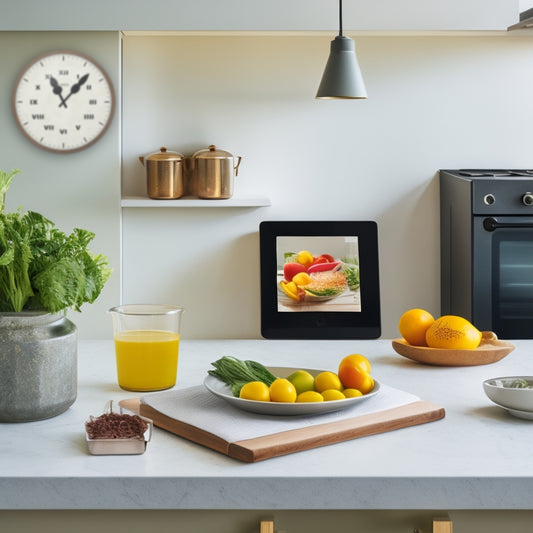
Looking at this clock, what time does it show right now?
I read 11:07
